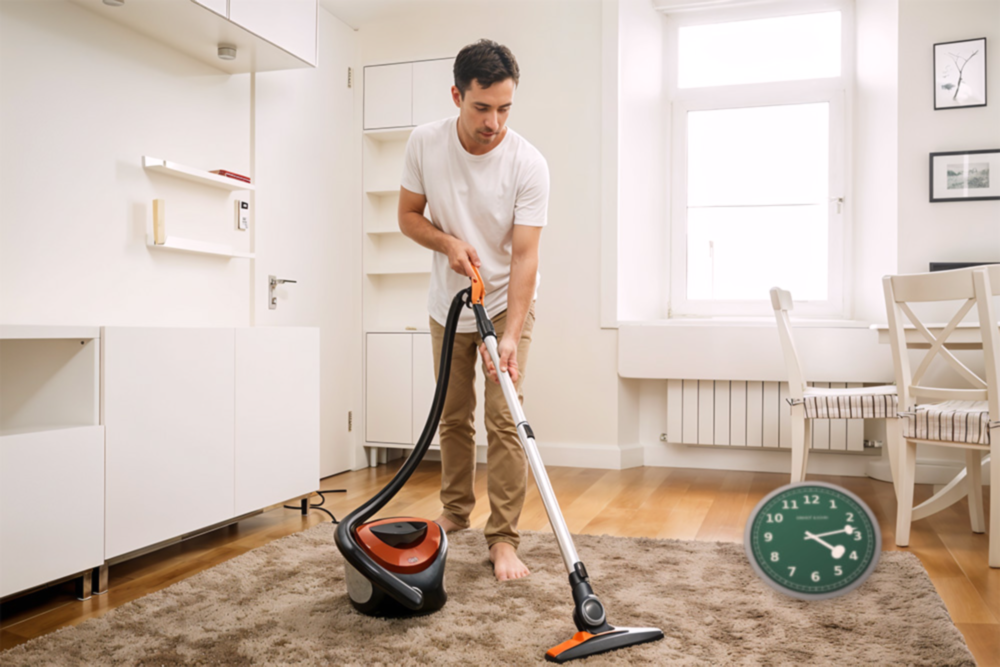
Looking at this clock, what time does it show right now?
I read 4:13
